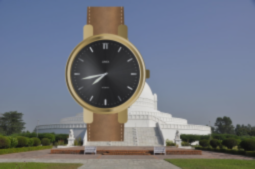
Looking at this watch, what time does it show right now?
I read 7:43
